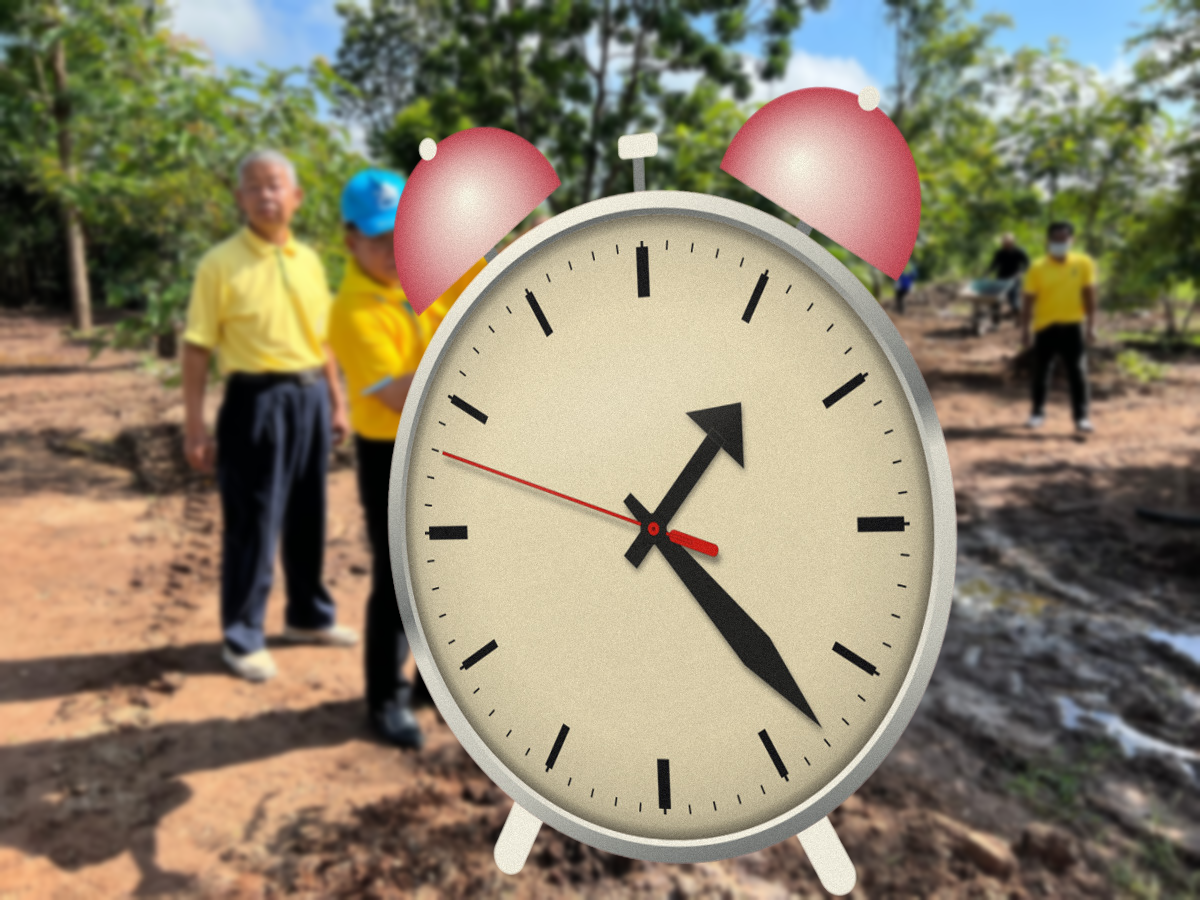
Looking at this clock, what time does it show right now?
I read 1:22:48
